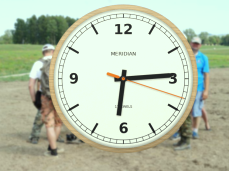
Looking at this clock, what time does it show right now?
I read 6:14:18
